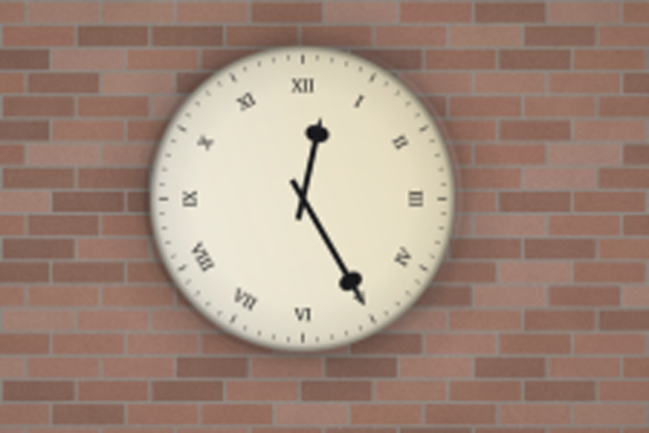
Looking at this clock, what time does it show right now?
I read 12:25
